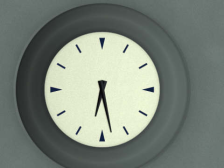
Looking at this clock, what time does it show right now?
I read 6:28
